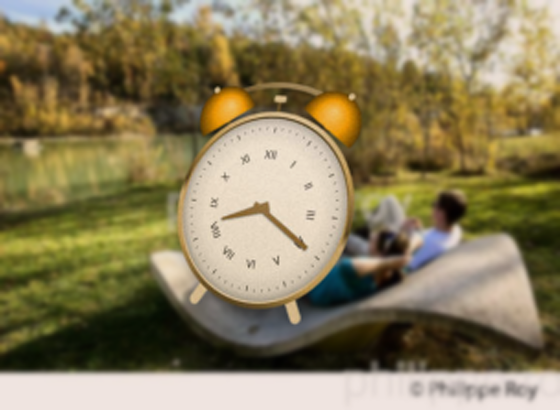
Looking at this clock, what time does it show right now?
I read 8:20
